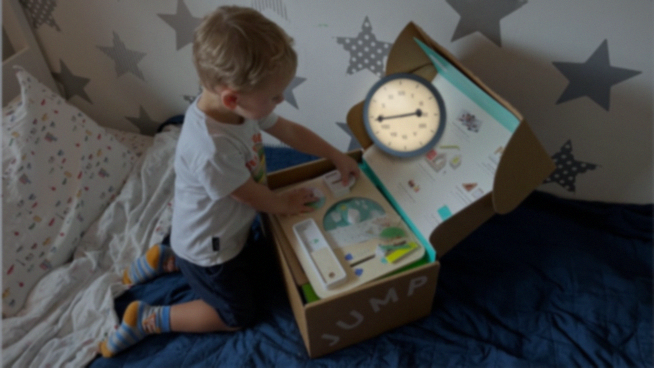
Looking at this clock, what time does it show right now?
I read 2:44
